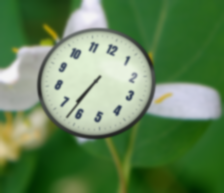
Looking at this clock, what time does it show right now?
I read 6:32
